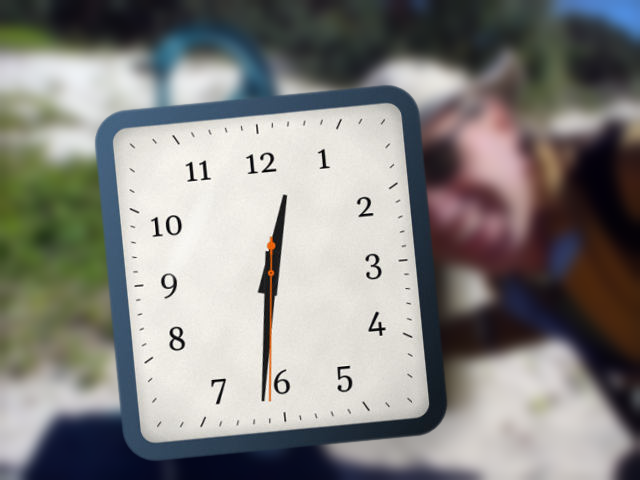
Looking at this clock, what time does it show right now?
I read 12:31:31
